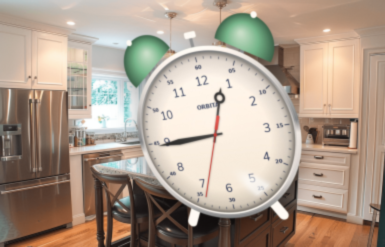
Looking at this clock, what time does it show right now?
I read 12:44:34
